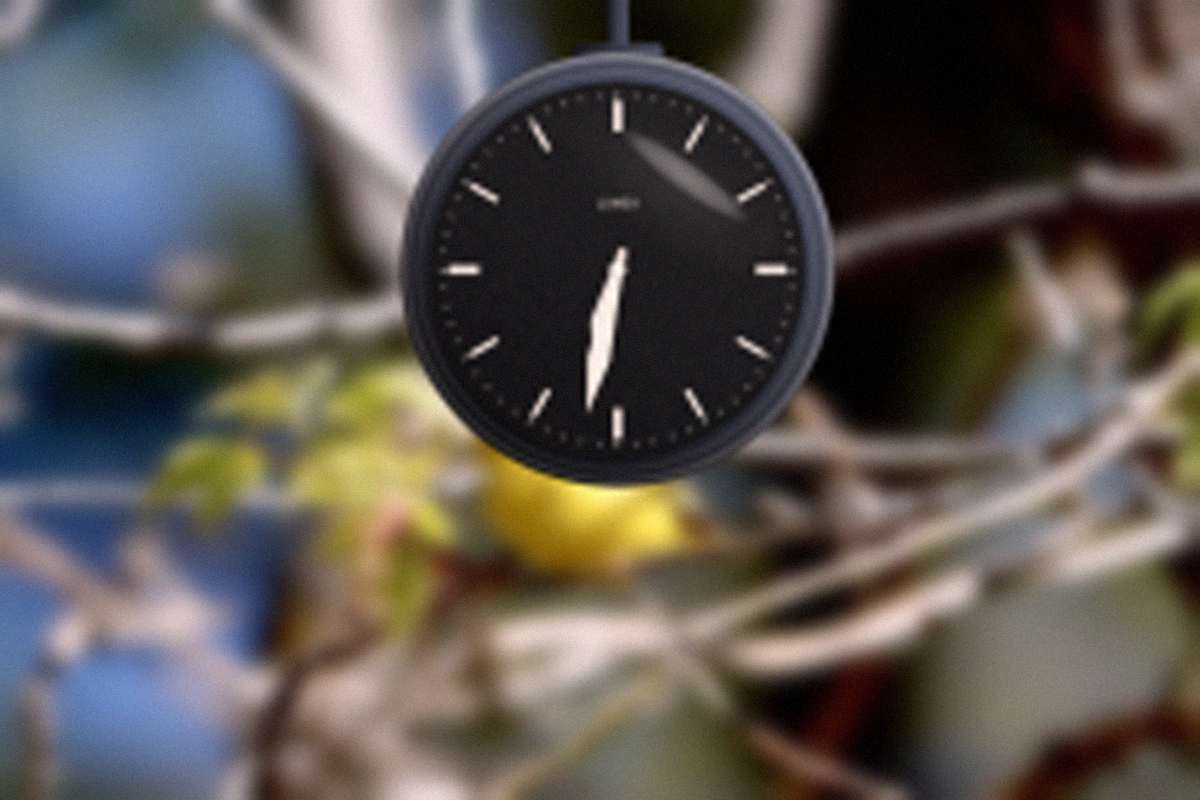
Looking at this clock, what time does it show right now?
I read 6:32
